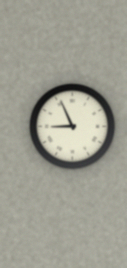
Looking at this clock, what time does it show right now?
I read 8:56
